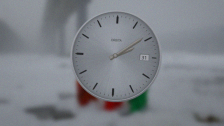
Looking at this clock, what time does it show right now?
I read 2:09
